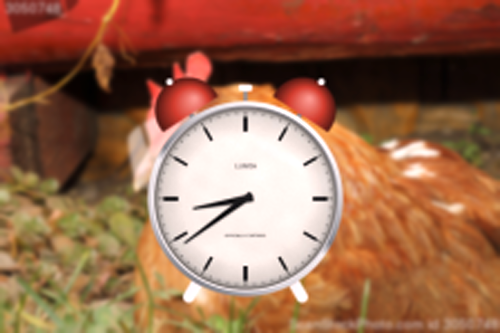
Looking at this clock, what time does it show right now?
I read 8:39
